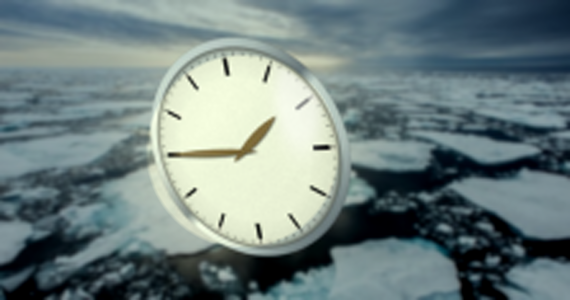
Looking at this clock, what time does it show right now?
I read 1:45
